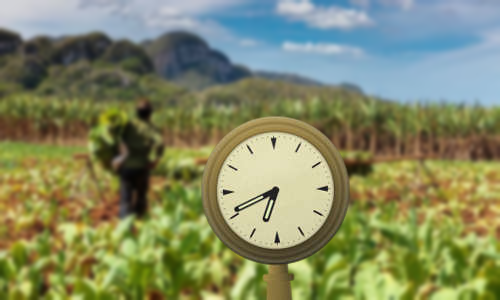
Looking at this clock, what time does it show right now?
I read 6:41
